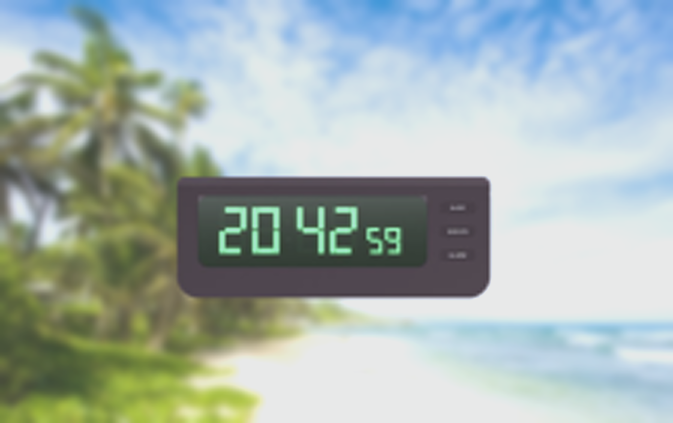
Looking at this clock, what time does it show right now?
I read 20:42:59
